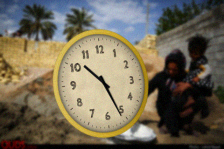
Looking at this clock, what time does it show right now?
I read 10:26
